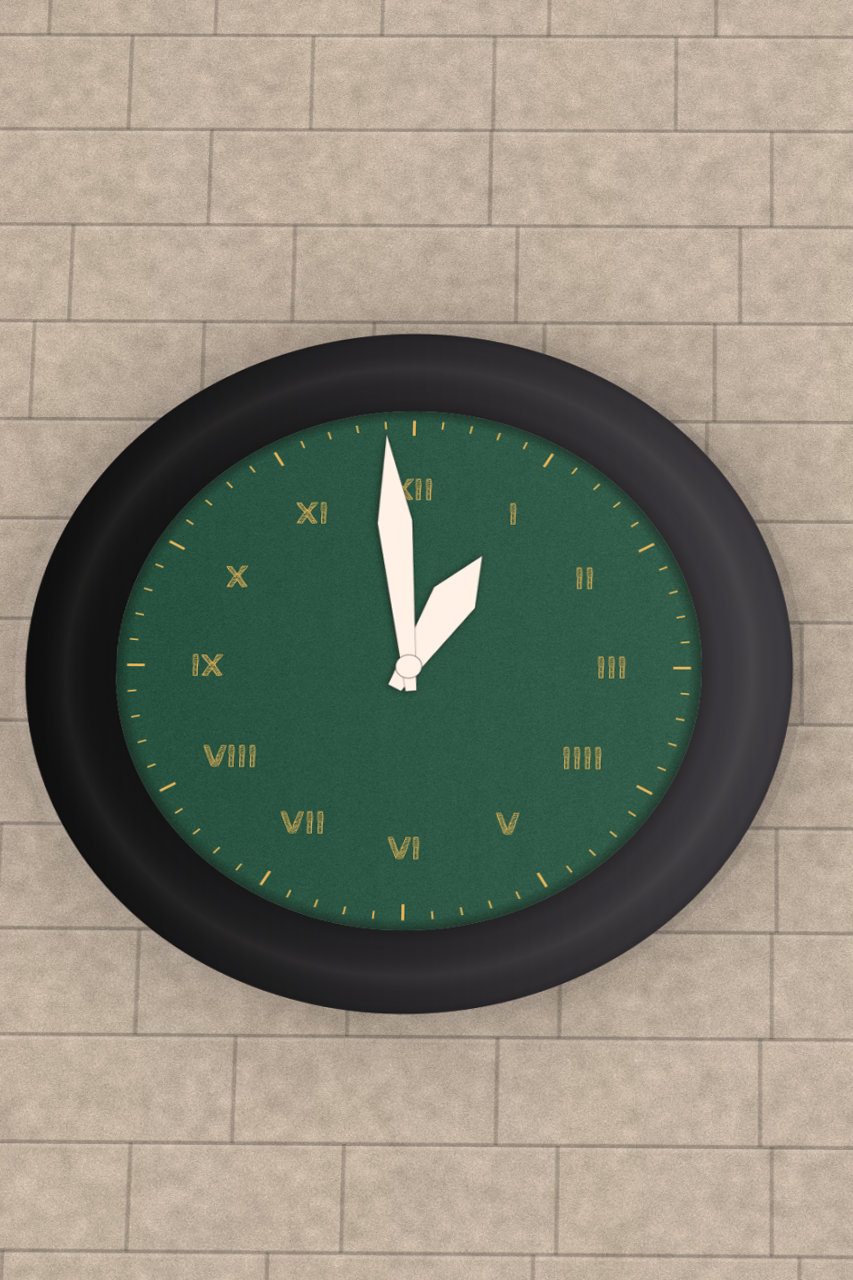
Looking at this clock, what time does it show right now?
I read 12:59
